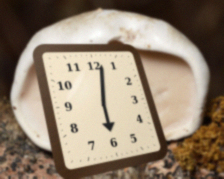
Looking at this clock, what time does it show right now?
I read 6:02
